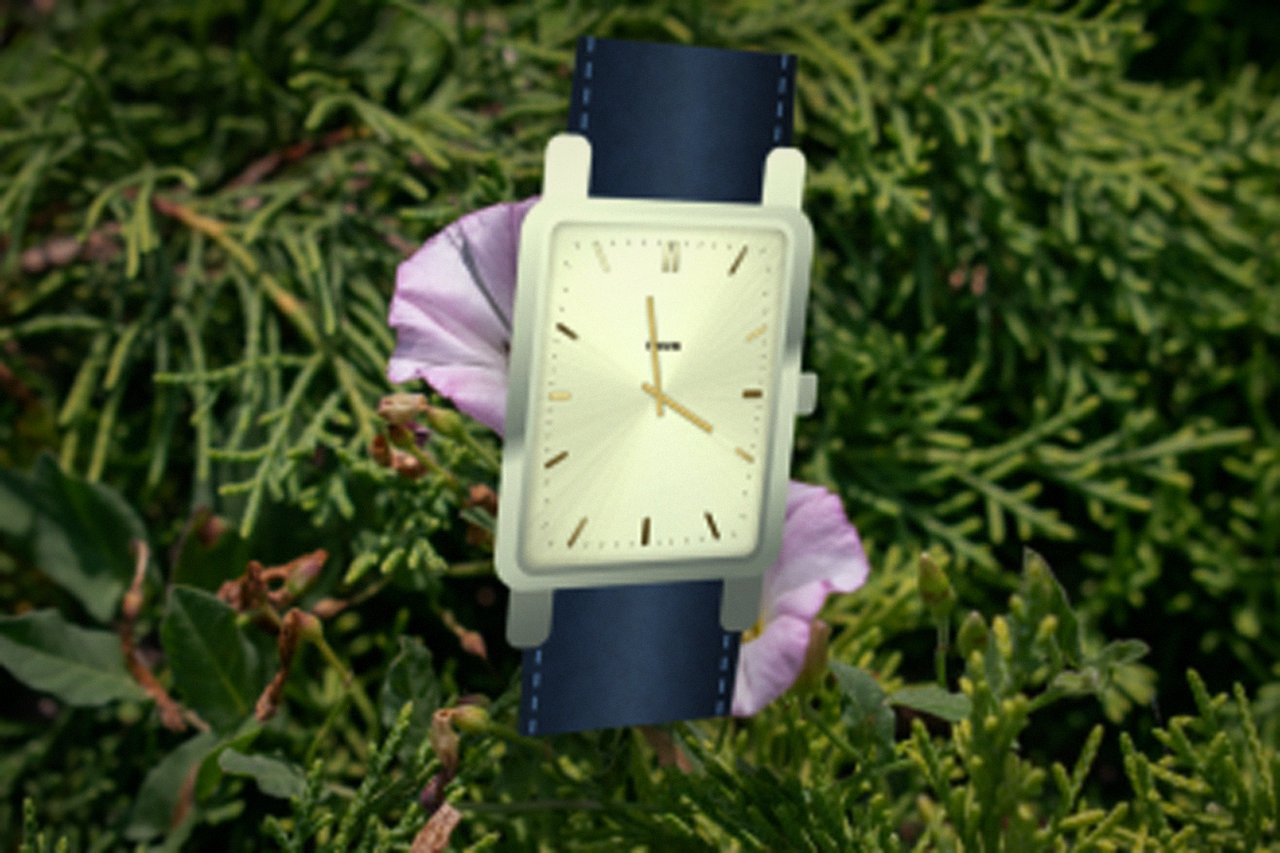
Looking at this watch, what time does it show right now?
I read 3:58
